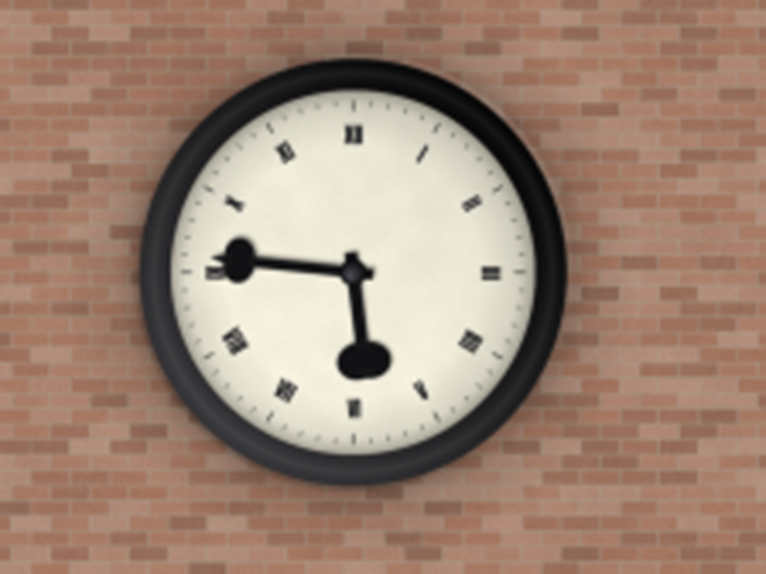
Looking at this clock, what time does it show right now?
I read 5:46
